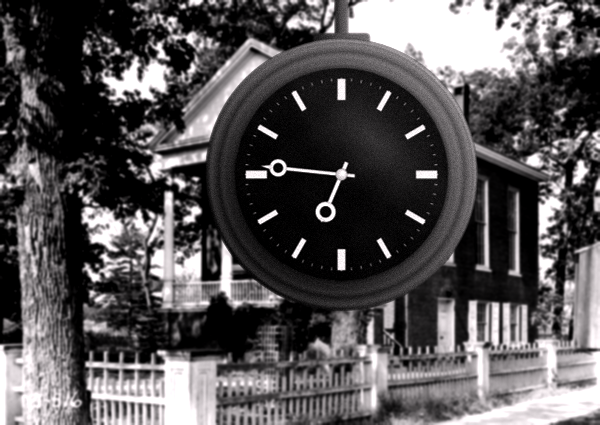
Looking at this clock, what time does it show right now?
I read 6:46
